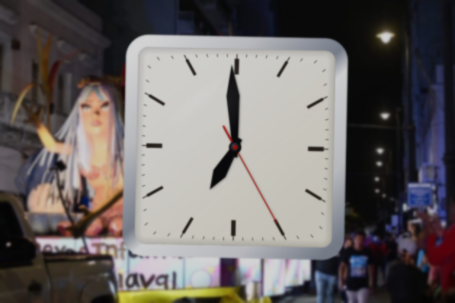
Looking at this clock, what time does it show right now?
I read 6:59:25
